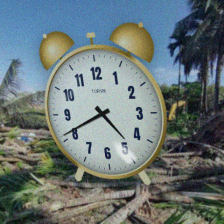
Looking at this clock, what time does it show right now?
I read 4:41
